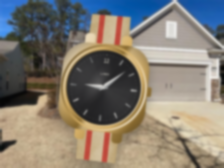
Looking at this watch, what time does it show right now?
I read 9:08
